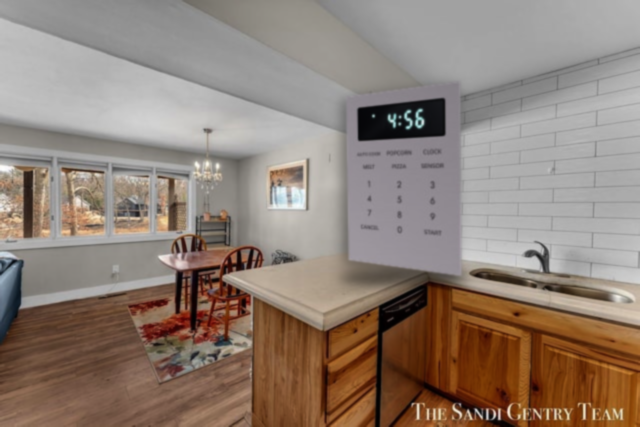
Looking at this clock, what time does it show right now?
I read 4:56
